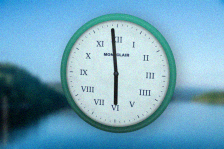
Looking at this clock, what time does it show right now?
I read 5:59
